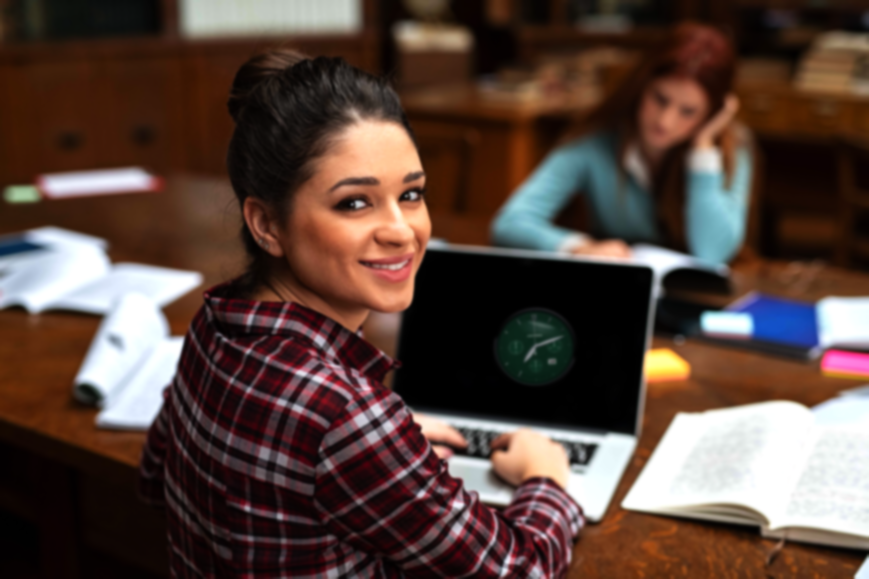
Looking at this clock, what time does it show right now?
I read 7:12
